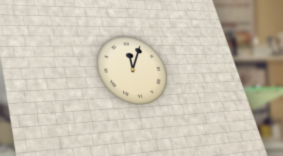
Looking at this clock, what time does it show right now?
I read 12:05
